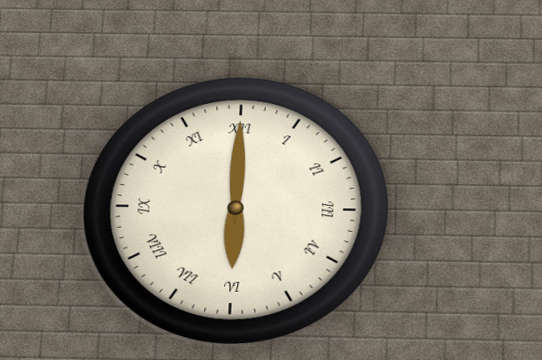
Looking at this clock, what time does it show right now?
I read 6:00
